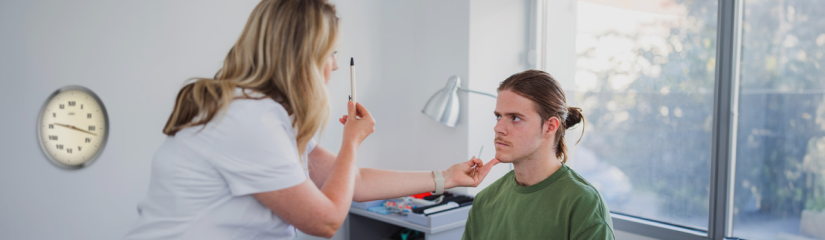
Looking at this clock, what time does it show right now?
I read 9:17
